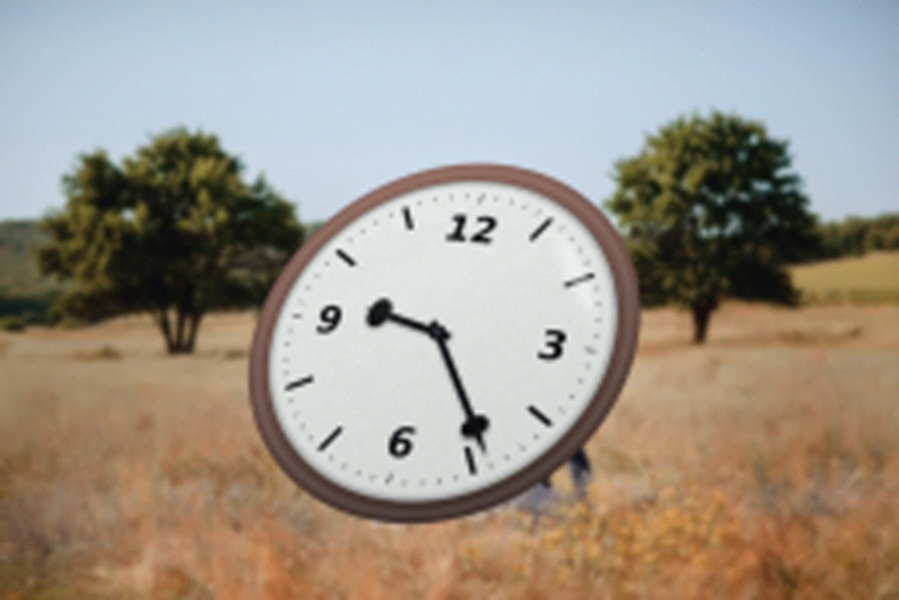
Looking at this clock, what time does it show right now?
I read 9:24
